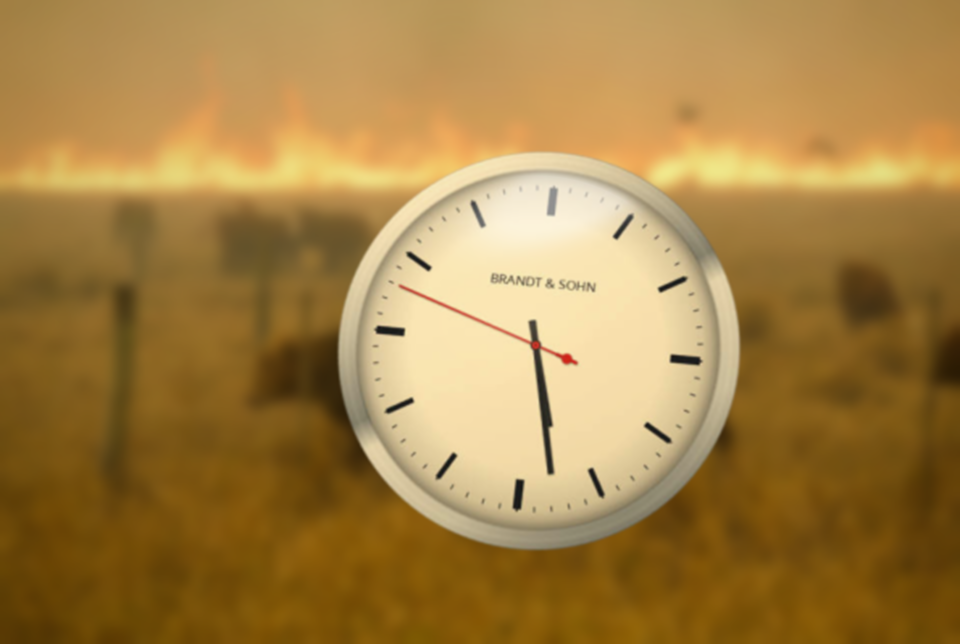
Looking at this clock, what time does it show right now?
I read 5:27:48
